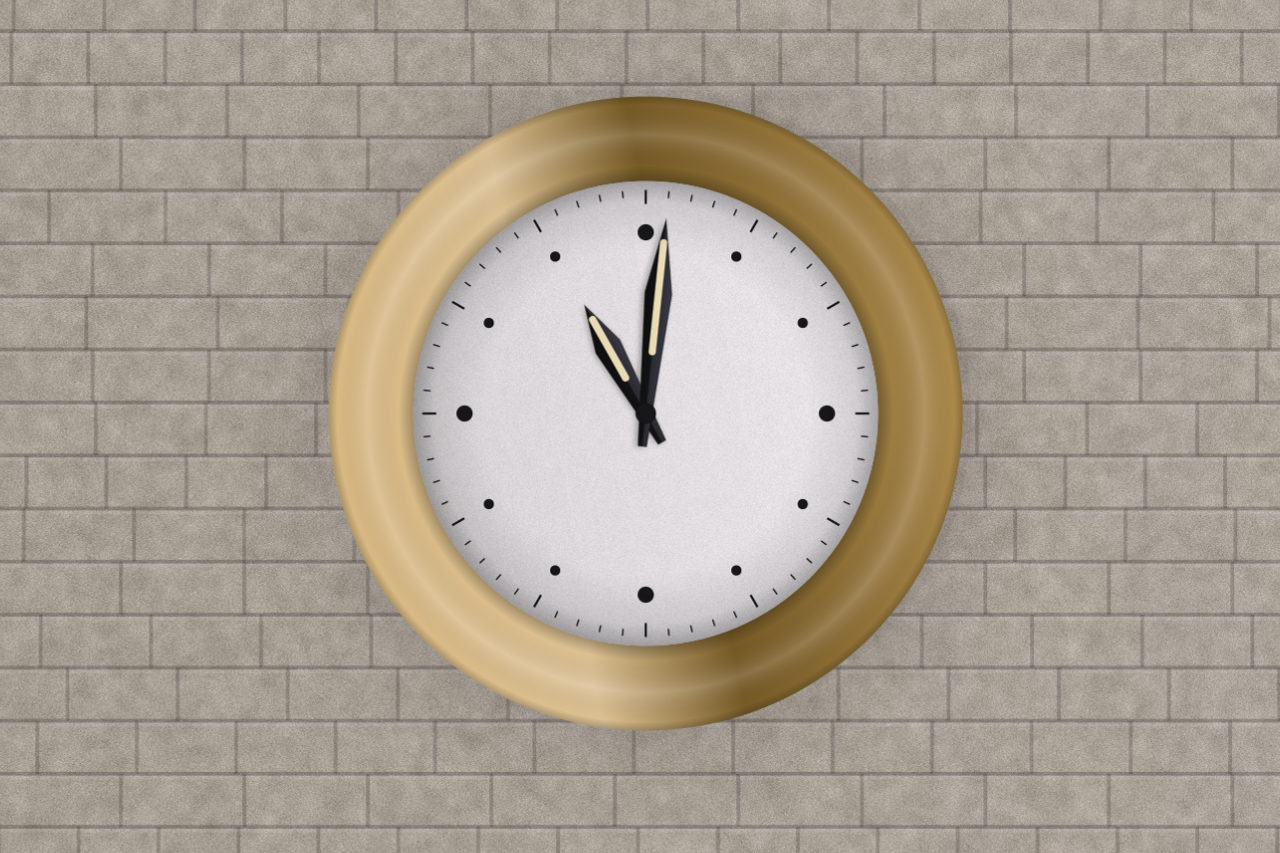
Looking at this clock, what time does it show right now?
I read 11:01
